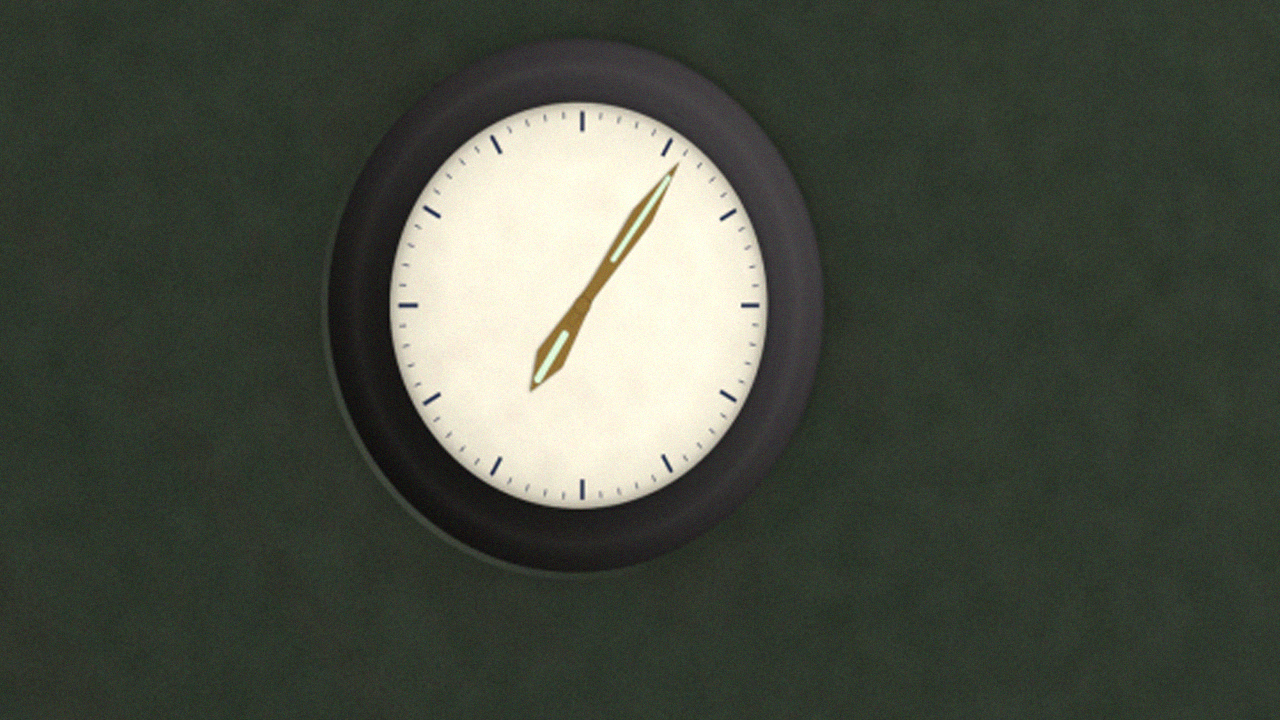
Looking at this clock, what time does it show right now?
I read 7:06
